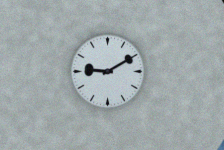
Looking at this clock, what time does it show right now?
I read 9:10
